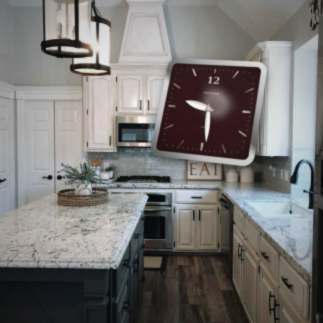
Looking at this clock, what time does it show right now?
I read 9:29
